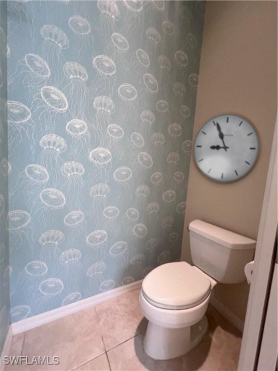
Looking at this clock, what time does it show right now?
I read 8:56
